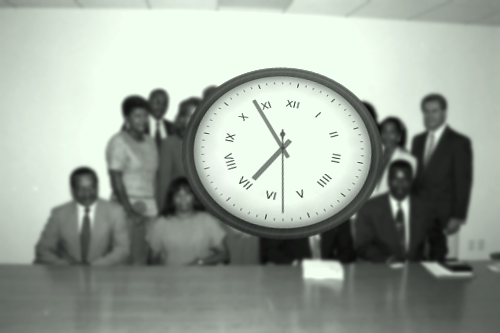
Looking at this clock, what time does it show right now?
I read 6:53:28
